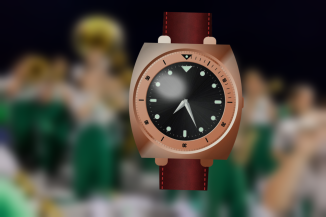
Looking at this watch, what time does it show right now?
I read 7:26
